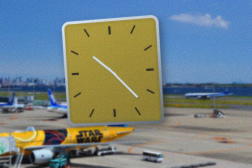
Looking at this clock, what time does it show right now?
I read 10:23
